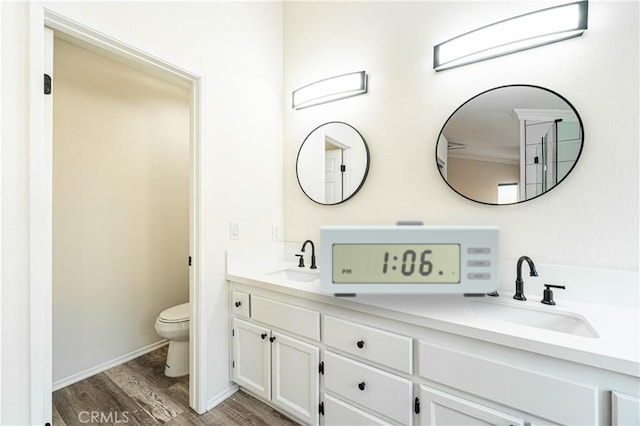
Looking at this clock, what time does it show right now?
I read 1:06
